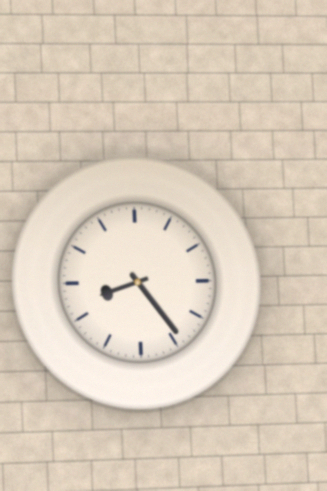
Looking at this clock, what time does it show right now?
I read 8:24
